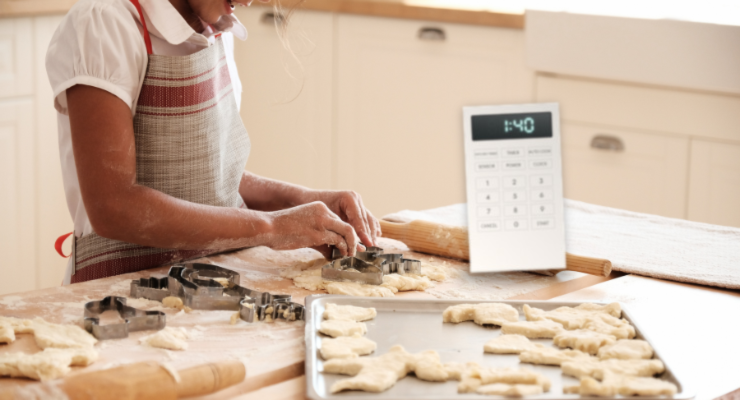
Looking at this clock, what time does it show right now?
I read 1:40
